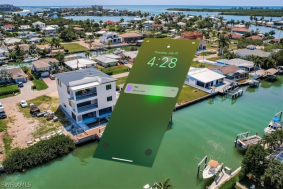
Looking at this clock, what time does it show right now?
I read 4:28
